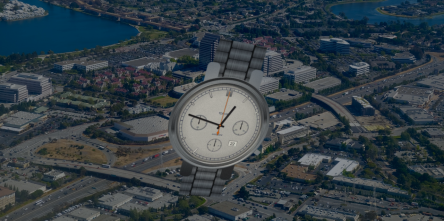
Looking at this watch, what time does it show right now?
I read 12:47
